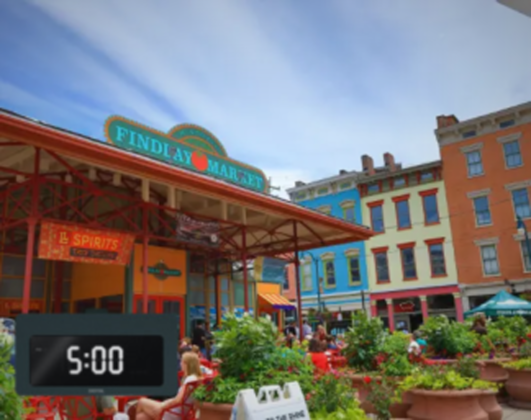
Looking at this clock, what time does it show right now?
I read 5:00
